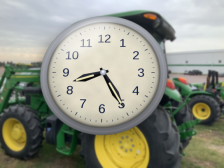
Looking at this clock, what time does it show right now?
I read 8:25
